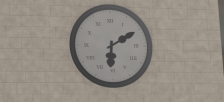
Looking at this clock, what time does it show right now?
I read 6:10
